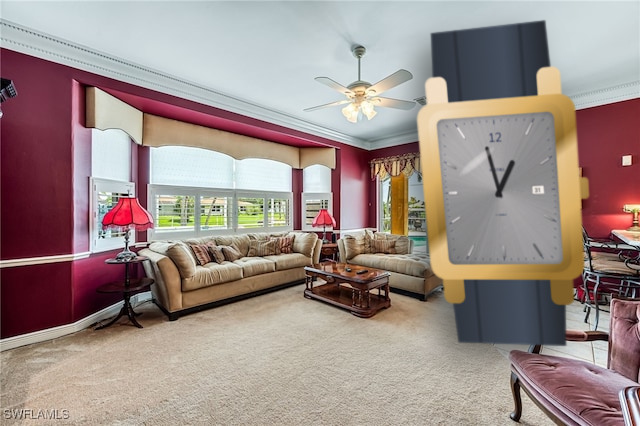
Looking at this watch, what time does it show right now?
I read 12:58
